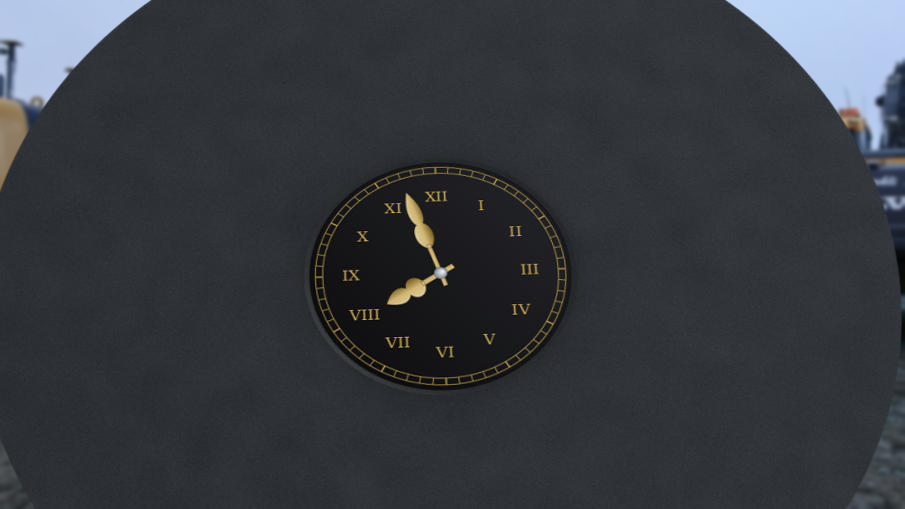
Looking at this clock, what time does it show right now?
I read 7:57
